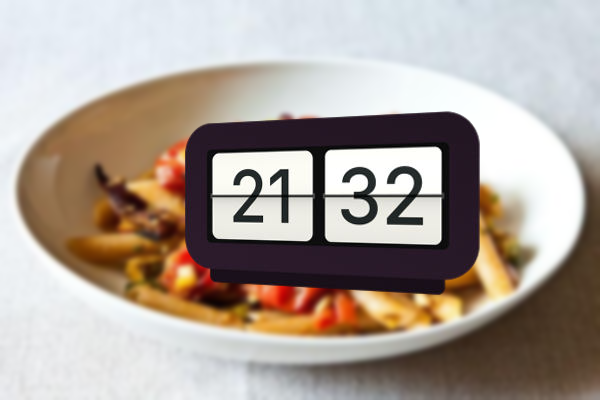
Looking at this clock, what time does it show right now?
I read 21:32
